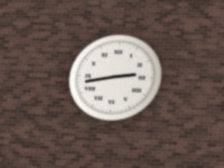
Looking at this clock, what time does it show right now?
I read 2:43
